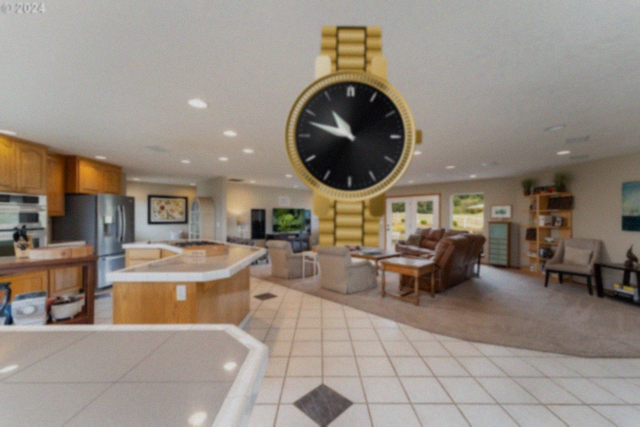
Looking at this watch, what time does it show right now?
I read 10:48
